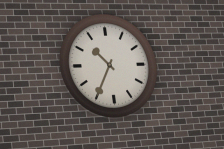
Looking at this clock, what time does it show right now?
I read 10:35
